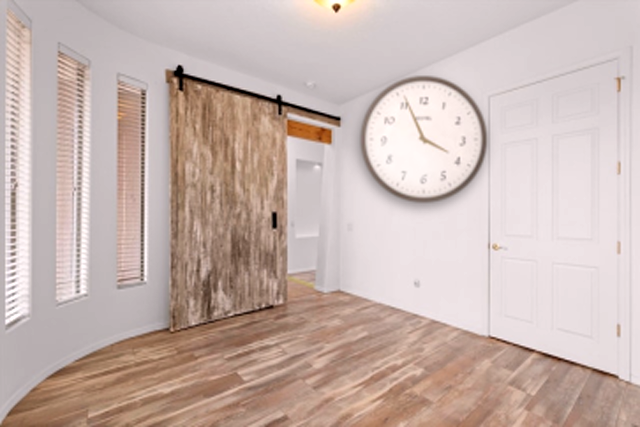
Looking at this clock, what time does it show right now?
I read 3:56
